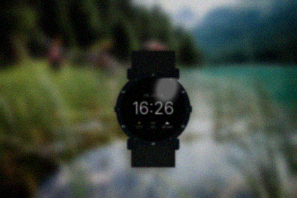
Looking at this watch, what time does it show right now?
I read 16:26
